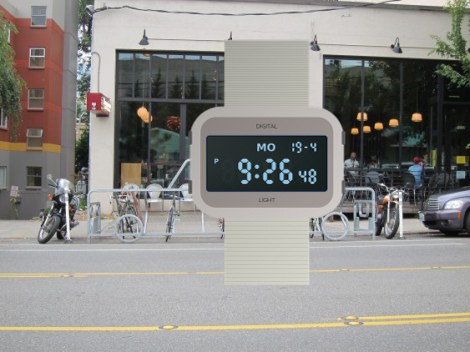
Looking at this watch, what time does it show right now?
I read 9:26:48
